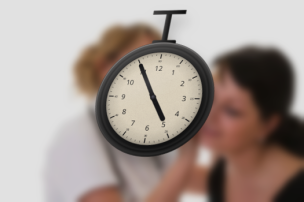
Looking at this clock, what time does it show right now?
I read 4:55
